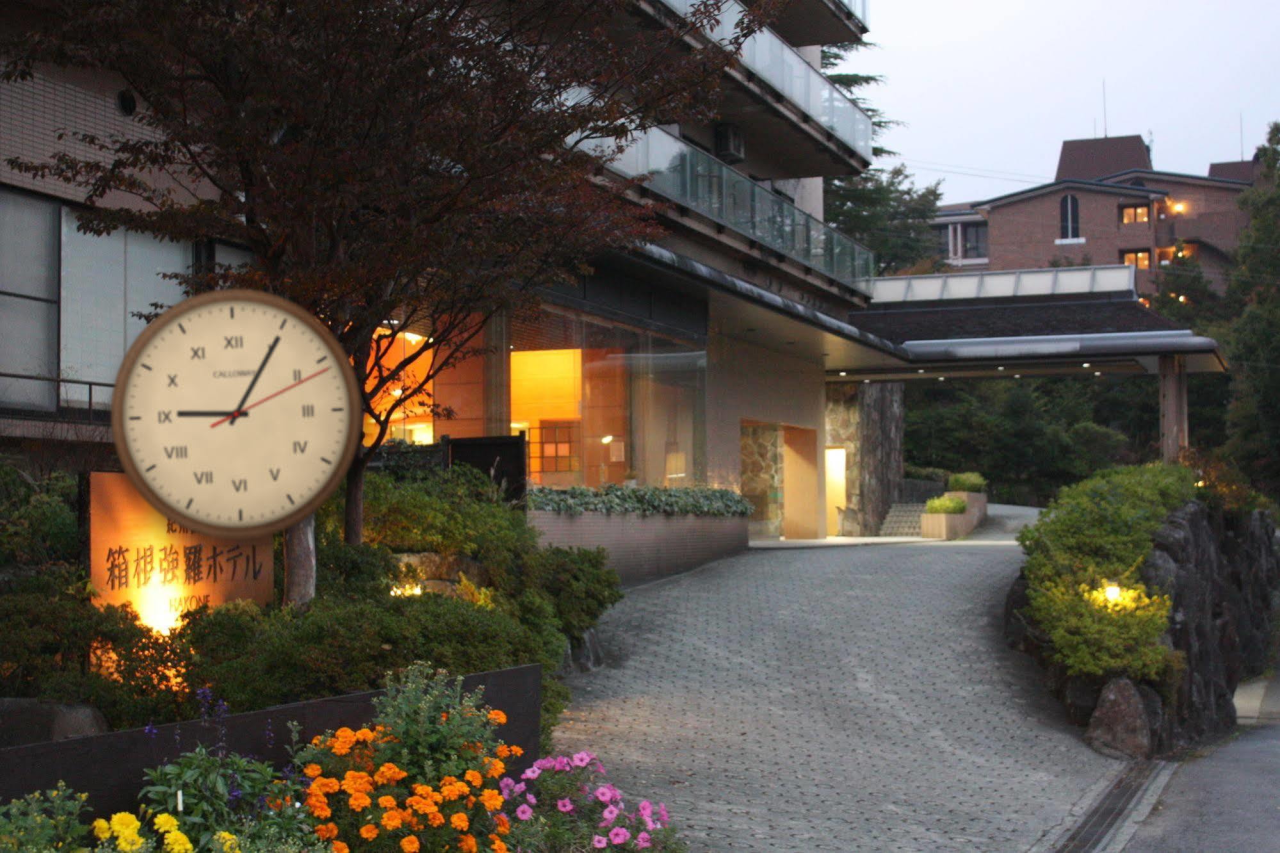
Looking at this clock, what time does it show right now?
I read 9:05:11
